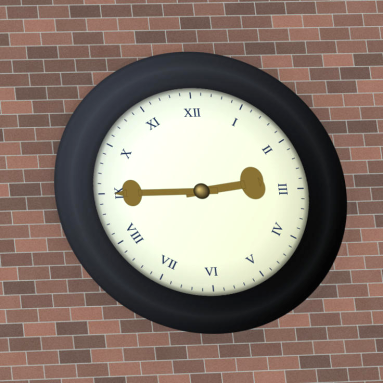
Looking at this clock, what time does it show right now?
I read 2:45
